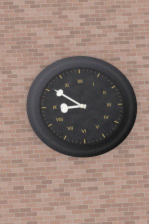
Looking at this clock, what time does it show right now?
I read 8:51
